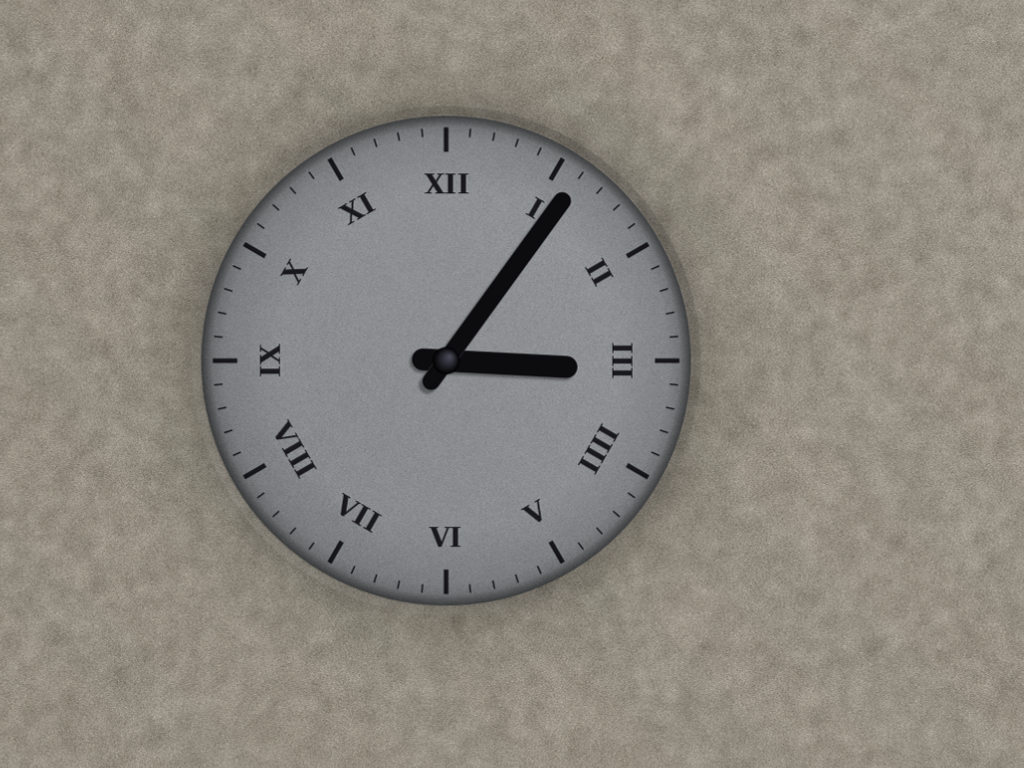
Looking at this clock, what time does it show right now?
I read 3:06
